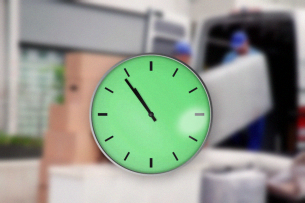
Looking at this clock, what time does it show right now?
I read 10:54
